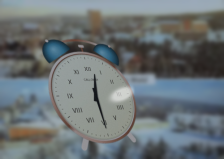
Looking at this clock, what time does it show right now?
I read 12:30
